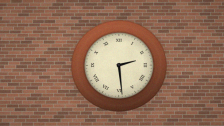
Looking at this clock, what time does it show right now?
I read 2:29
